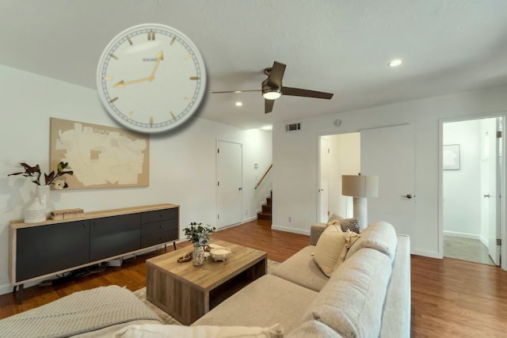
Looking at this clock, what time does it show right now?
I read 12:43
